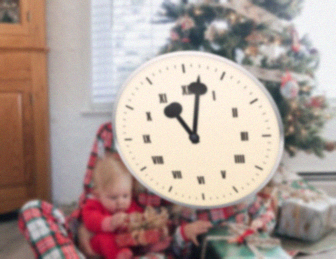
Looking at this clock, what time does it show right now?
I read 11:02
